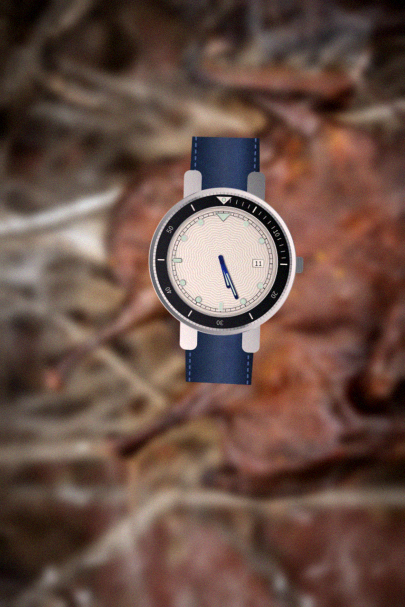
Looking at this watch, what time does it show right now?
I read 5:26
